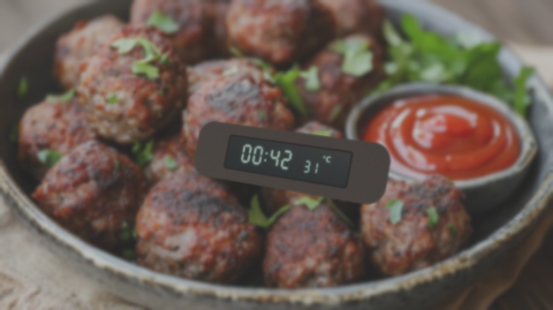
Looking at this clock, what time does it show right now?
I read 0:42
